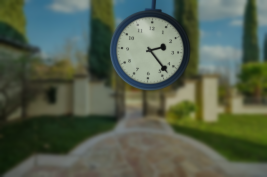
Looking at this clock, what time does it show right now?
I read 2:23
